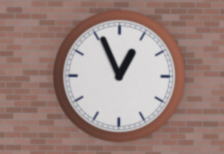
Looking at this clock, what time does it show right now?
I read 12:56
